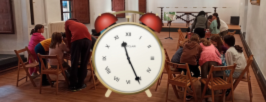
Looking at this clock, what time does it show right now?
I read 11:26
